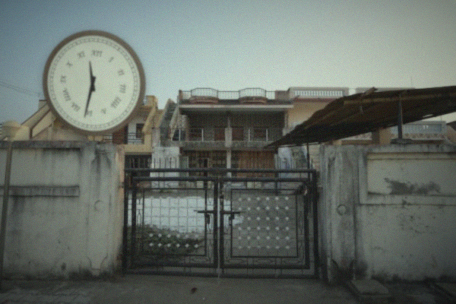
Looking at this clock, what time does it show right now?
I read 11:31
